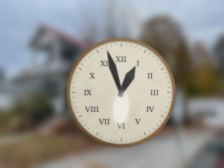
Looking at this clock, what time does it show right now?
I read 12:57
